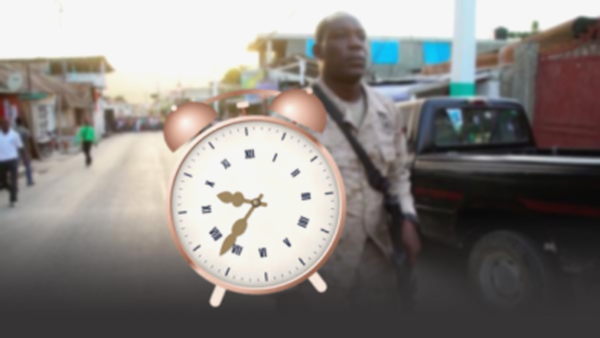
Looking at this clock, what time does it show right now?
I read 9:37
